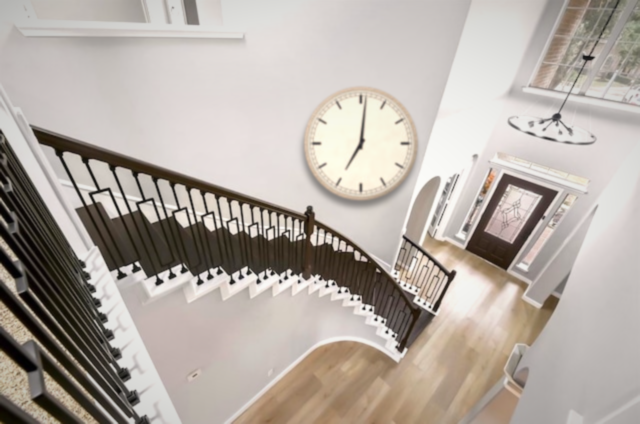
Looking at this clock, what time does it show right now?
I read 7:01
